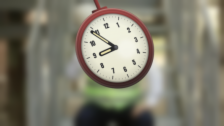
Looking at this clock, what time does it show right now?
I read 8:54
